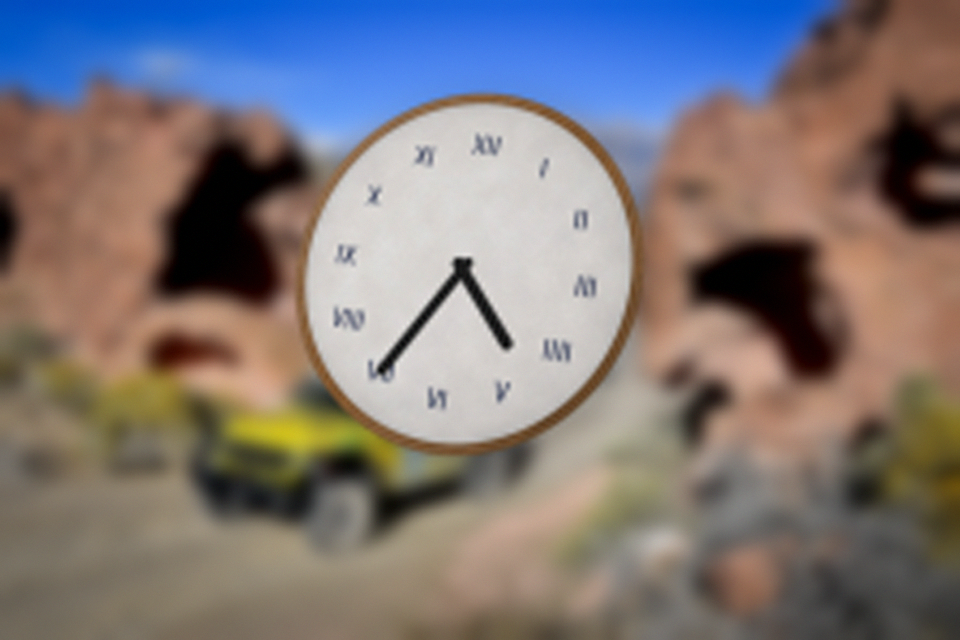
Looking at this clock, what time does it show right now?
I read 4:35
